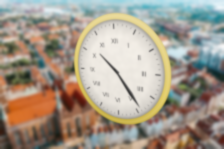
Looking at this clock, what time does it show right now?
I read 10:24
